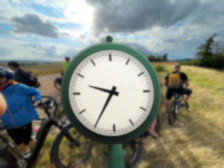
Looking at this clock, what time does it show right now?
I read 9:35
